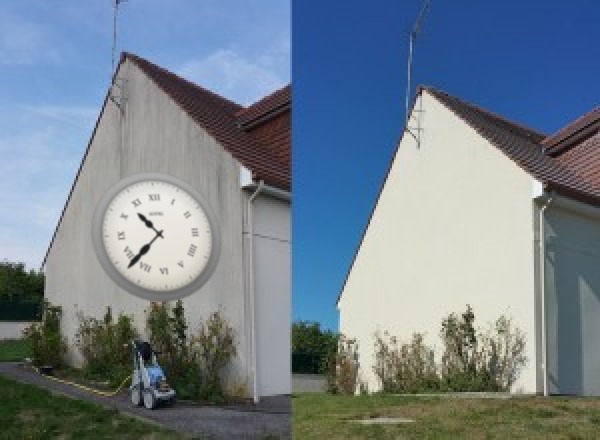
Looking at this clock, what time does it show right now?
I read 10:38
